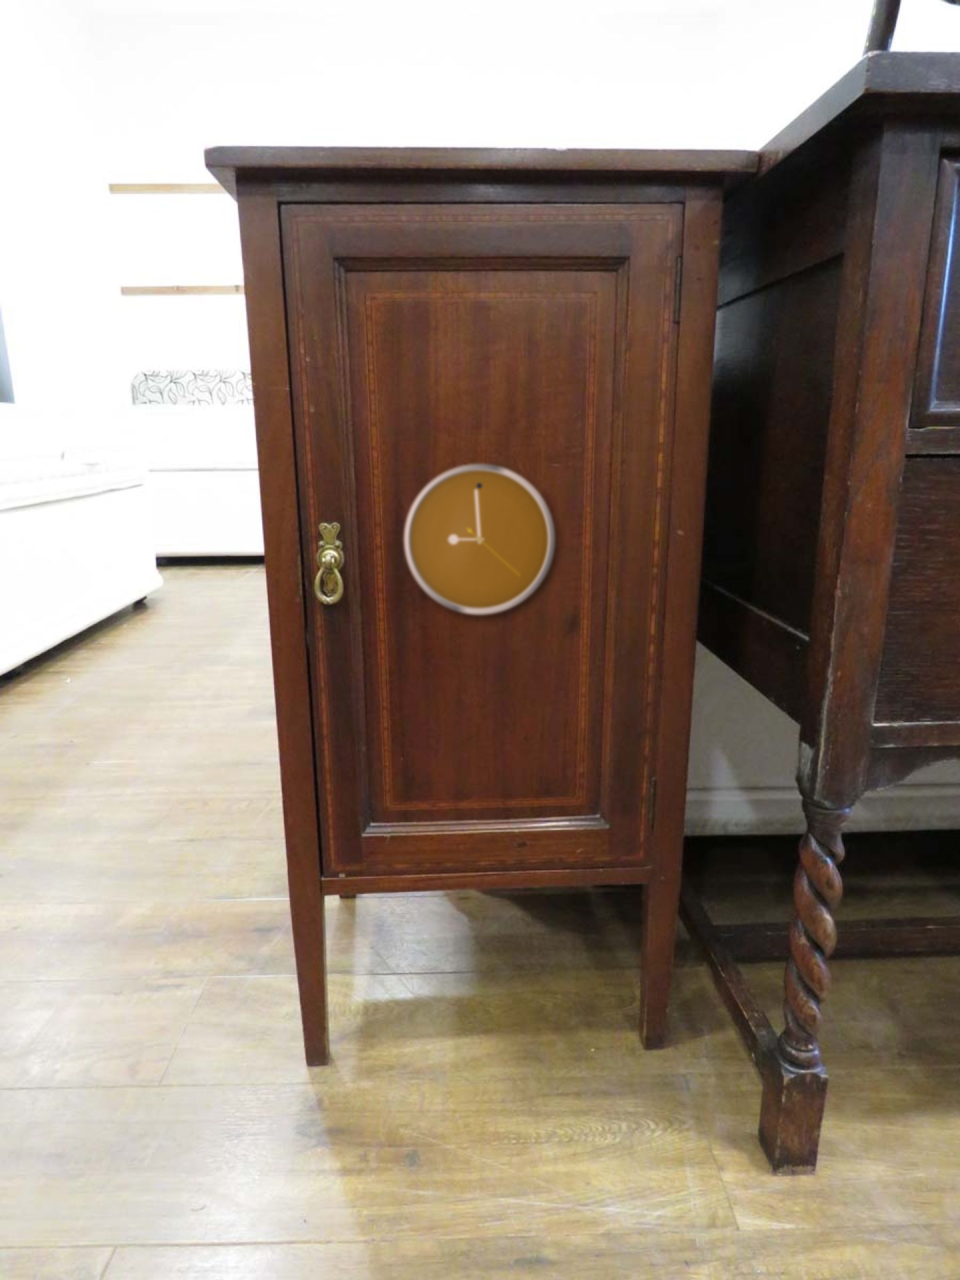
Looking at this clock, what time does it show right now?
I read 8:59:22
